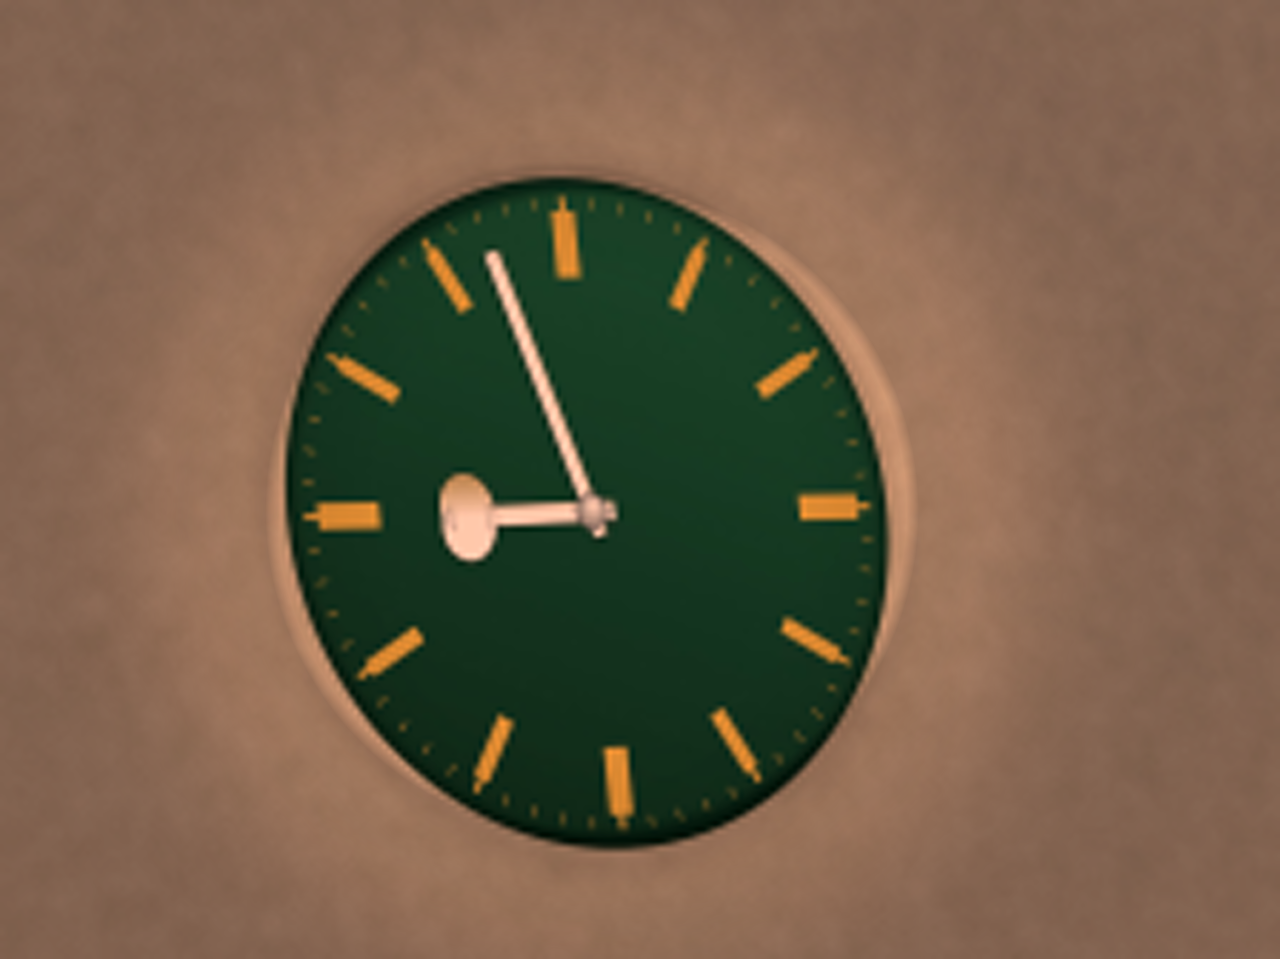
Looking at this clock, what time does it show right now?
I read 8:57
